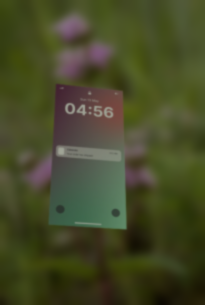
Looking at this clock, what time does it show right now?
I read 4:56
